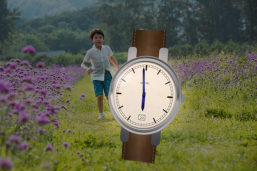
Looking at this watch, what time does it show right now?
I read 5:59
